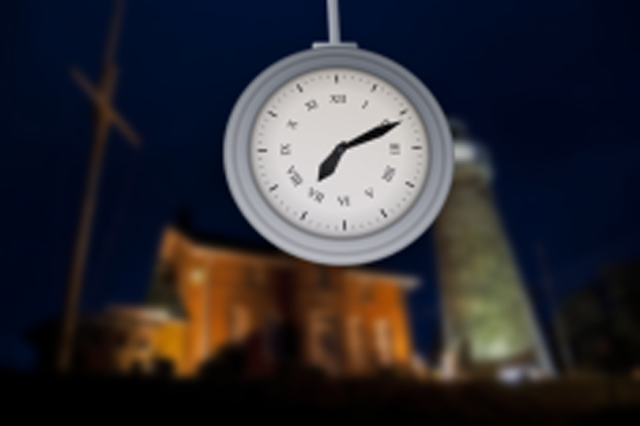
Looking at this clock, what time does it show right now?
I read 7:11
